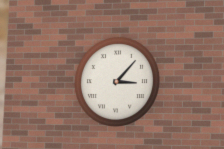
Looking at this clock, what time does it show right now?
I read 3:07
